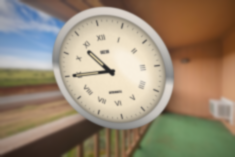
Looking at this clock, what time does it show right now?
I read 10:45
